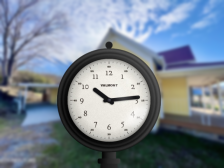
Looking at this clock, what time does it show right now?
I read 10:14
